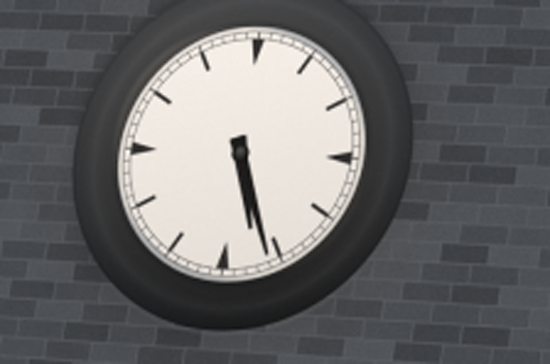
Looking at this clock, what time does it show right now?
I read 5:26
